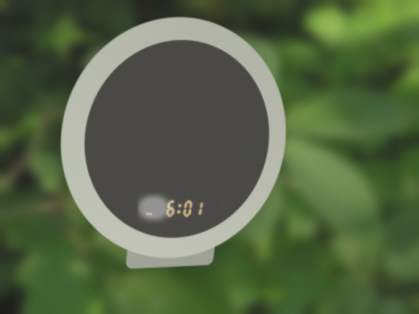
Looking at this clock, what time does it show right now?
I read 6:01
